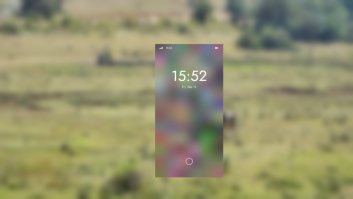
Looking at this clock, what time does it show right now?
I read 15:52
